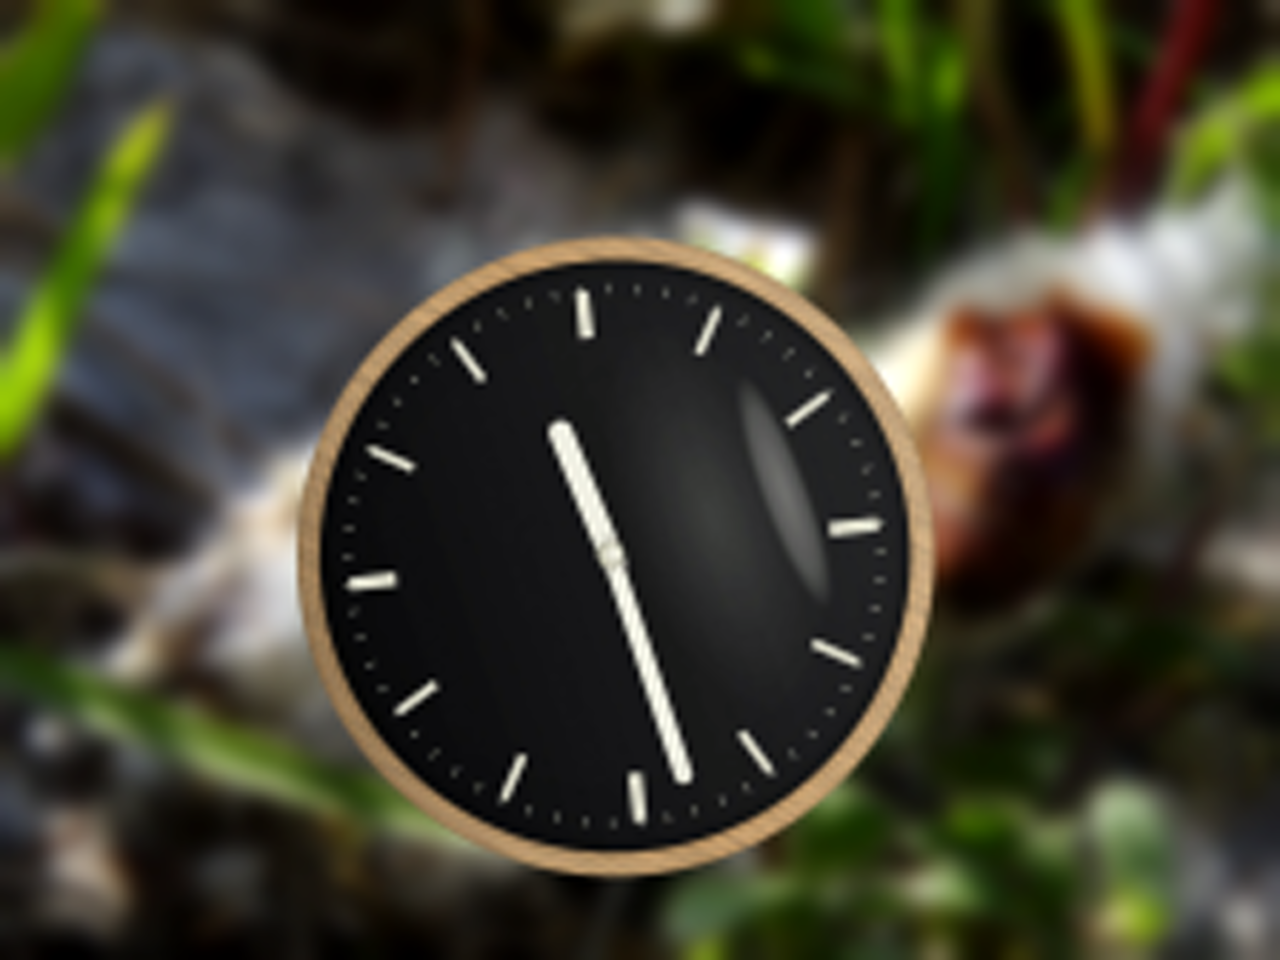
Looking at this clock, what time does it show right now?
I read 11:28
